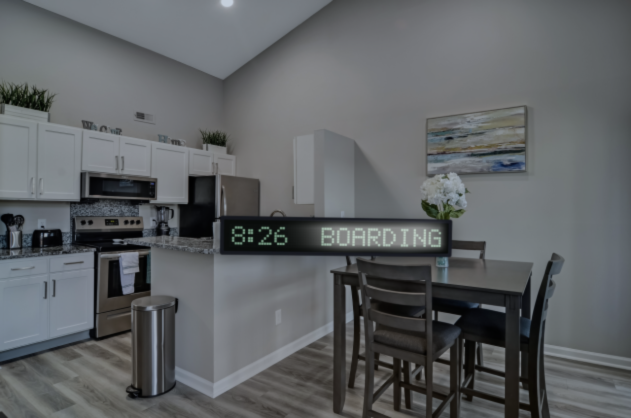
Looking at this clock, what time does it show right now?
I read 8:26
